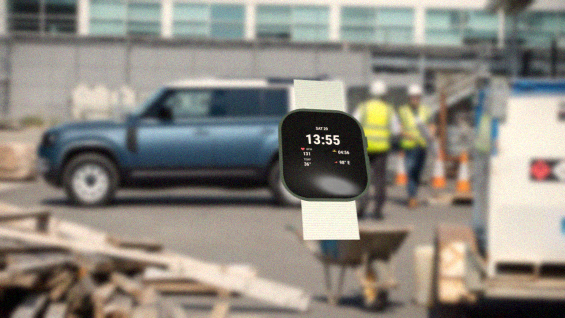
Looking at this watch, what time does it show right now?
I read 13:55
